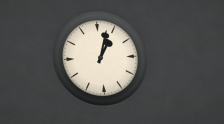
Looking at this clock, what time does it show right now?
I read 1:03
